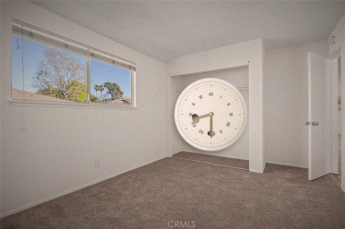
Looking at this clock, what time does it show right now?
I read 8:30
